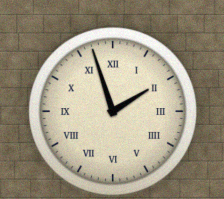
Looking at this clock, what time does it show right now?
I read 1:57
